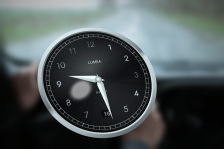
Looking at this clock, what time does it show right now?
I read 9:29
